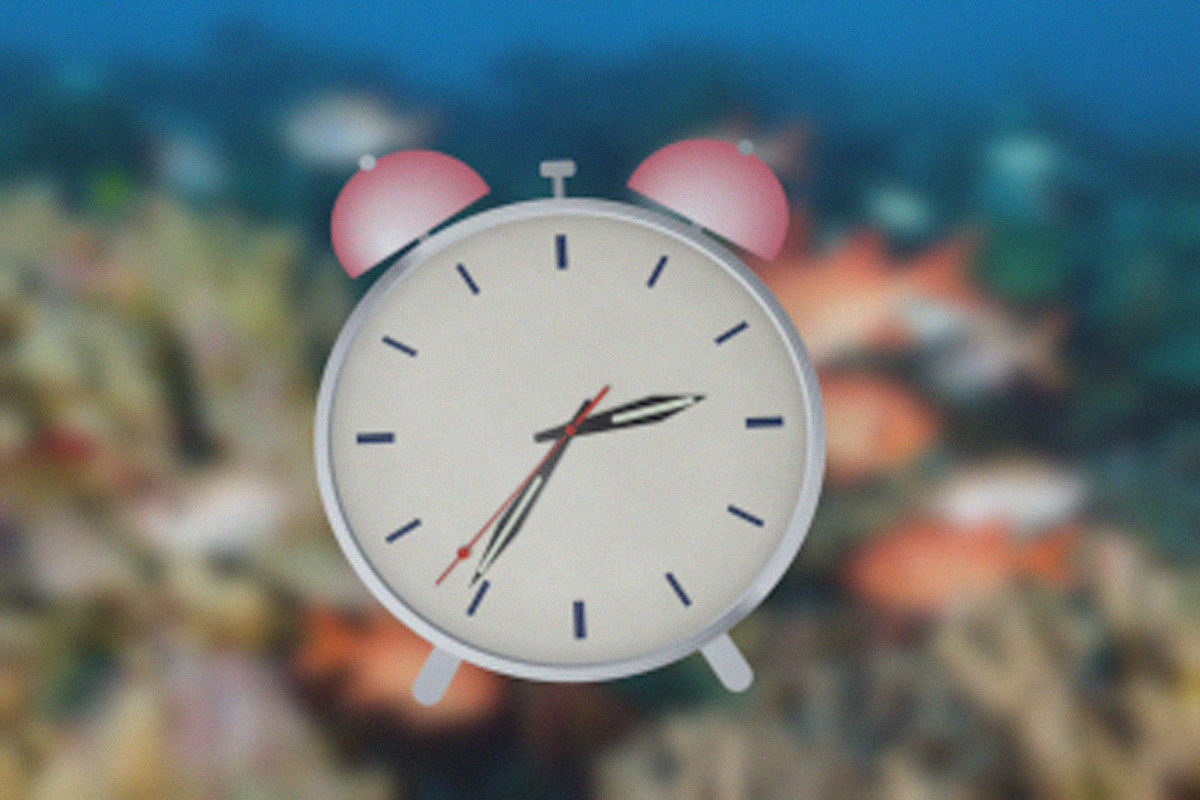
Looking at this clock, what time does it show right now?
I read 2:35:37
